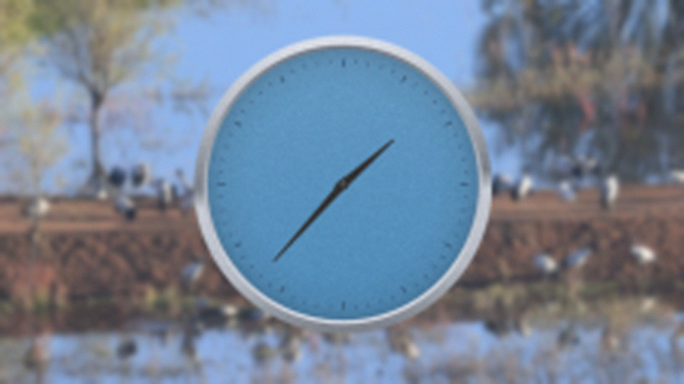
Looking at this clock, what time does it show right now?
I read 1:37
